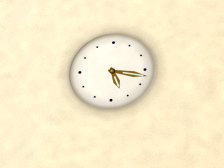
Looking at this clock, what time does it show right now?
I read 5:17
